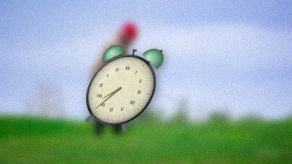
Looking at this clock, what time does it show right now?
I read 7:36
